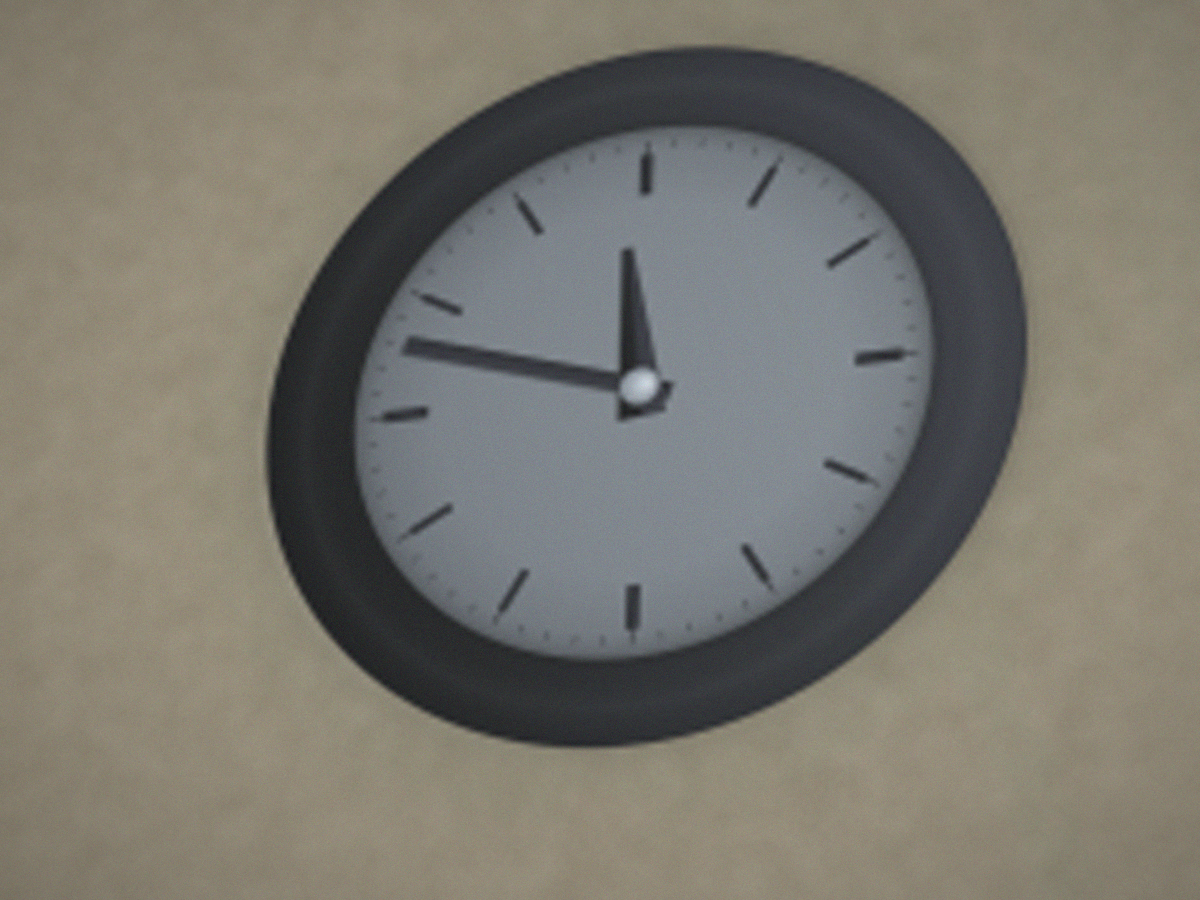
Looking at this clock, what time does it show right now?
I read 11:48
